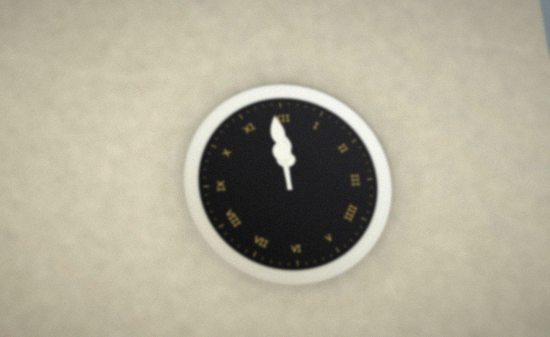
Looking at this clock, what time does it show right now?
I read 11:59
